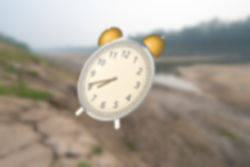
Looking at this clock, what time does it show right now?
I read 7:41
